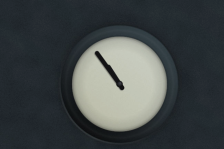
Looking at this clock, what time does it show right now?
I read 10:54
